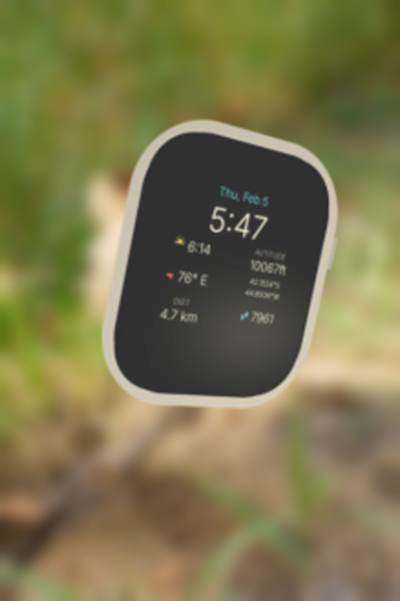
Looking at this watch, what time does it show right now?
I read 5:47
